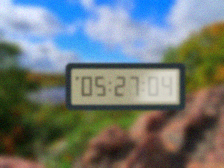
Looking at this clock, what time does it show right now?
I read 5:27:04
